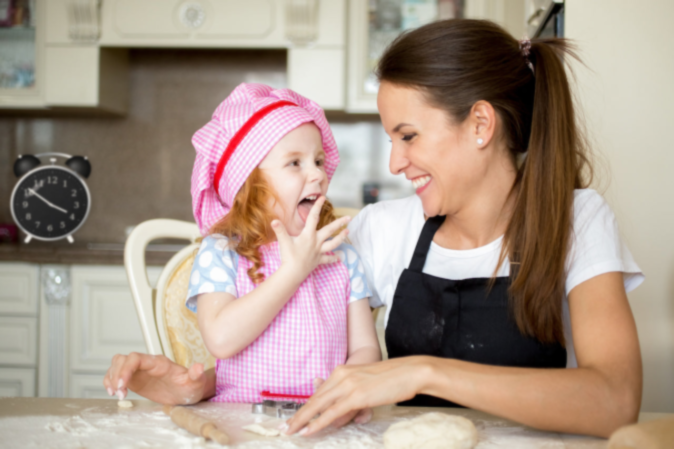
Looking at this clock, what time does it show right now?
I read 3:51
